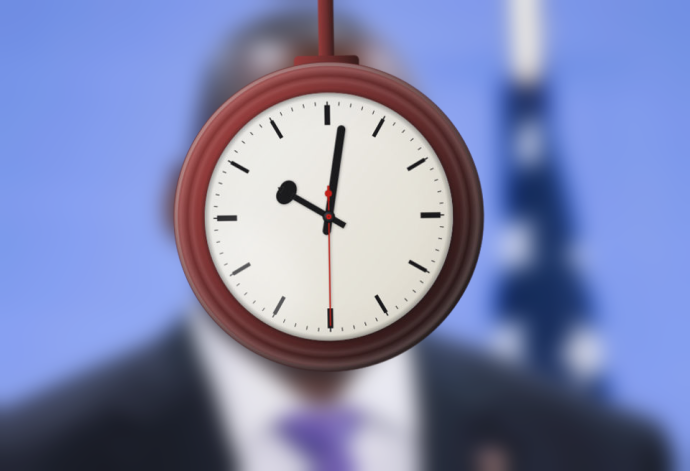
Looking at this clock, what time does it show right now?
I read 10:01:30
